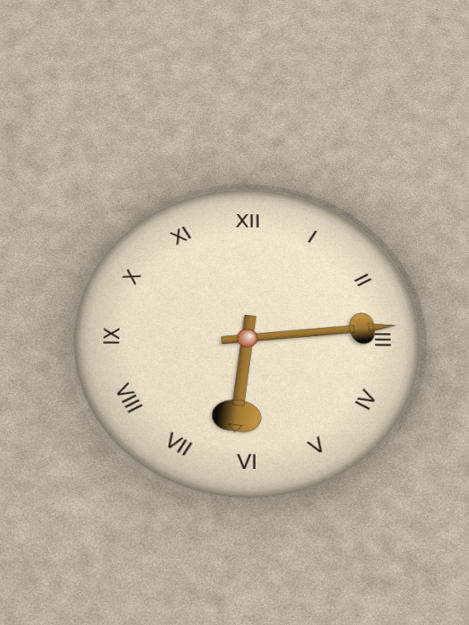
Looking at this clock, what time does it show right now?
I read 6:14
